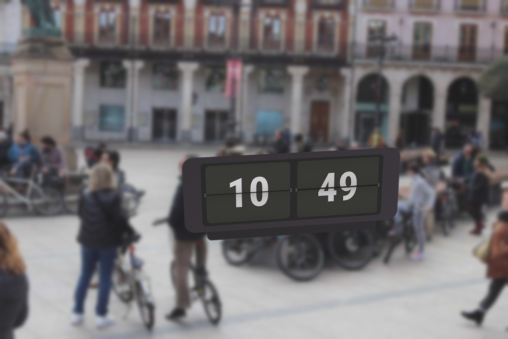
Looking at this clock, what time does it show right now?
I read 10:49
